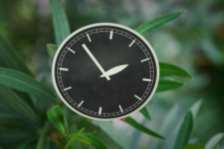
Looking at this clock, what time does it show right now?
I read 1:53
